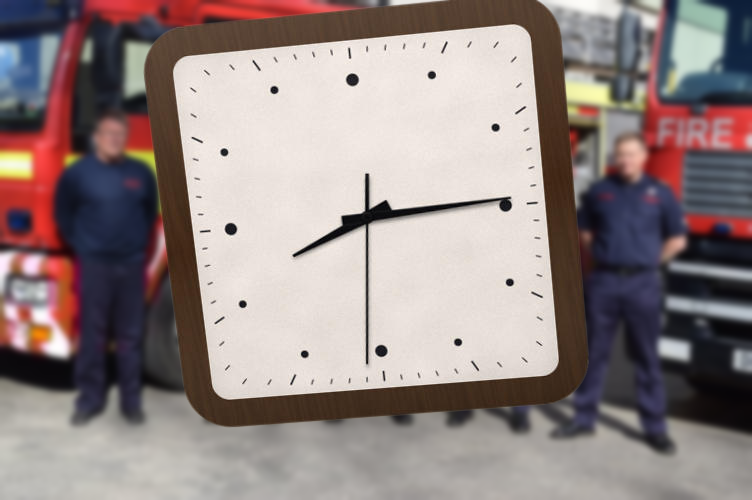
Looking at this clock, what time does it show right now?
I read 8:14:31
